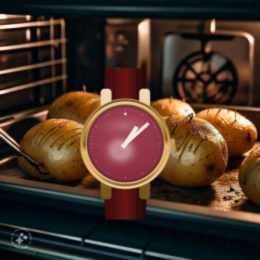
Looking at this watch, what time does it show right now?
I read 1:08
